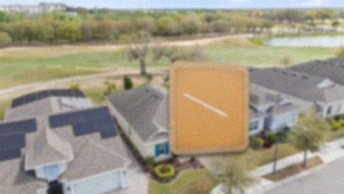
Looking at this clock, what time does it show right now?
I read 3:49
